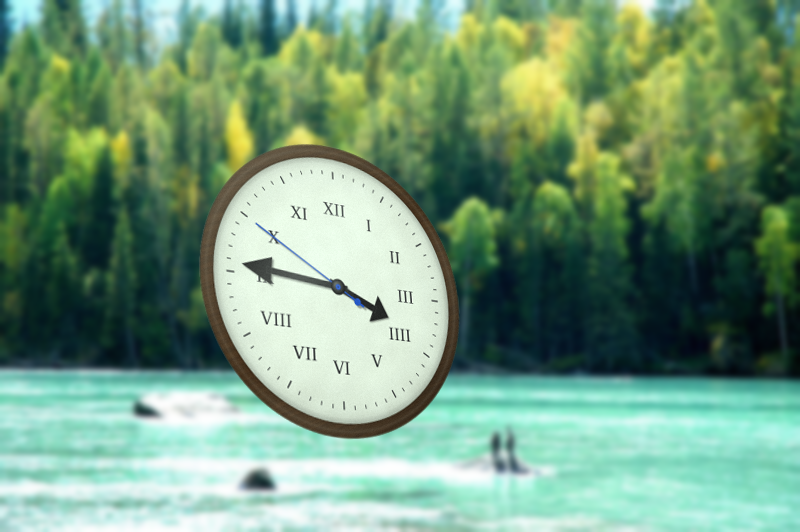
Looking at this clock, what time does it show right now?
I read 3:45:50
